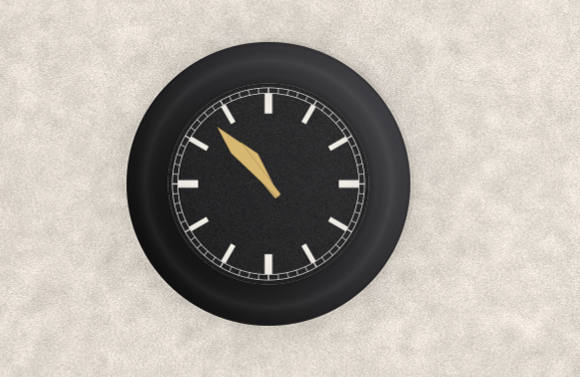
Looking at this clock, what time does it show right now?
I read 10:53
